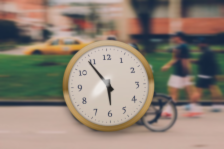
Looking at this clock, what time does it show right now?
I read 5:54
